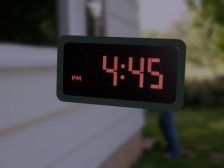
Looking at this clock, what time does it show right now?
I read 4:45
